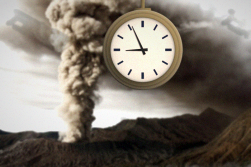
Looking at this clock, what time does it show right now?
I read 8:56
